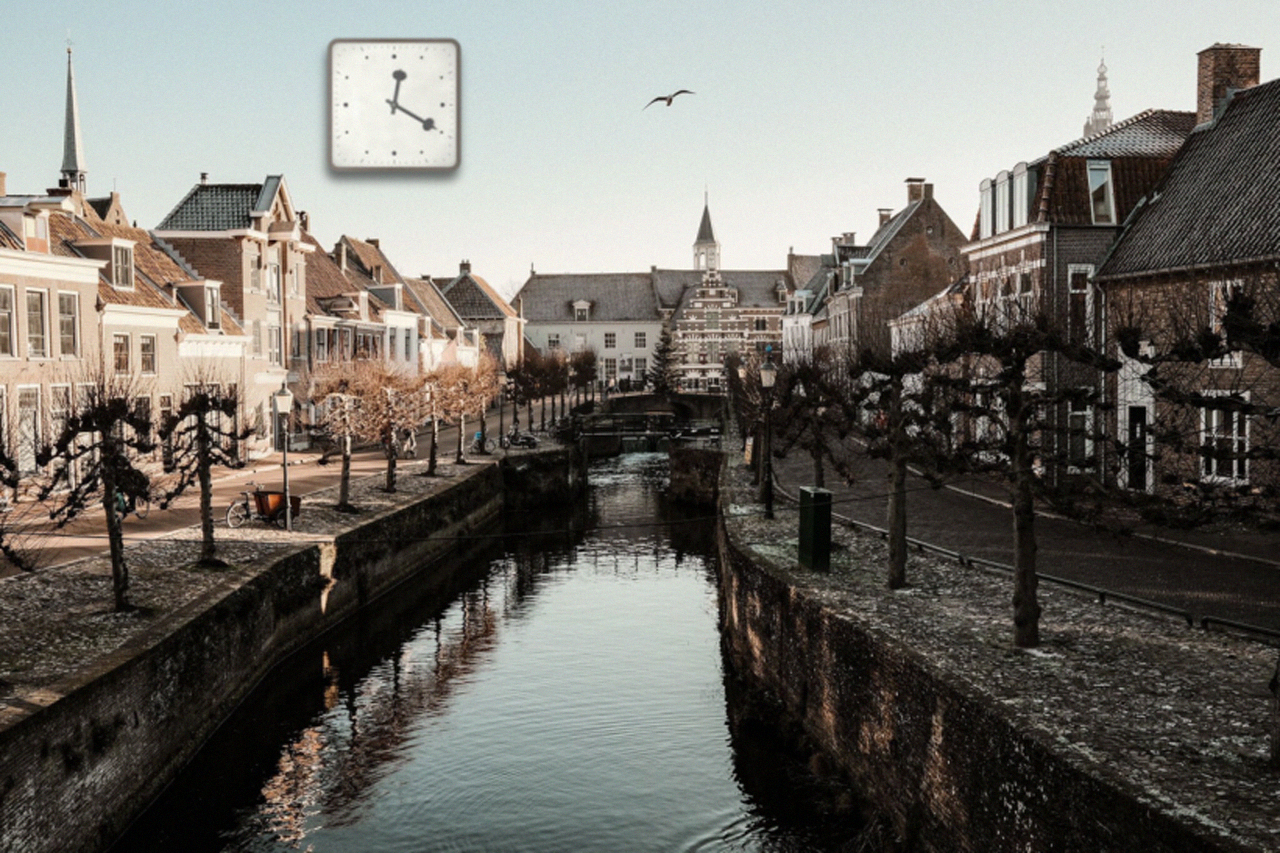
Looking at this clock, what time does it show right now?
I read 12:20
